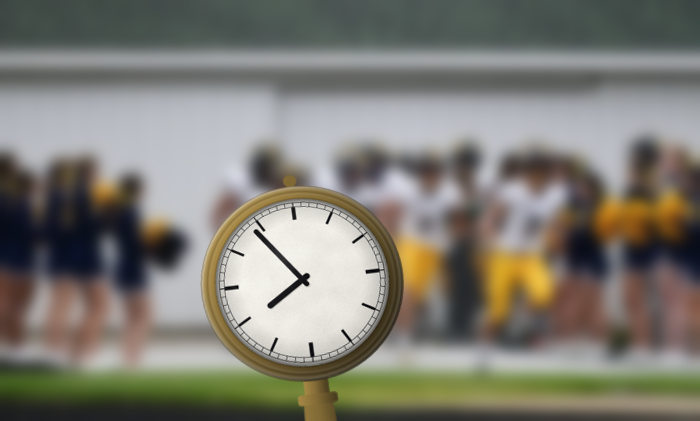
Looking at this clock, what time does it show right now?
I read 7:54
